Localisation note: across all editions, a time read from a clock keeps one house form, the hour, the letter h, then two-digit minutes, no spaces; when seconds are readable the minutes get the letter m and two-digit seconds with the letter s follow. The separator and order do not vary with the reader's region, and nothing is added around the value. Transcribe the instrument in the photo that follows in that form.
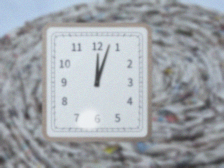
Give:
12h03
